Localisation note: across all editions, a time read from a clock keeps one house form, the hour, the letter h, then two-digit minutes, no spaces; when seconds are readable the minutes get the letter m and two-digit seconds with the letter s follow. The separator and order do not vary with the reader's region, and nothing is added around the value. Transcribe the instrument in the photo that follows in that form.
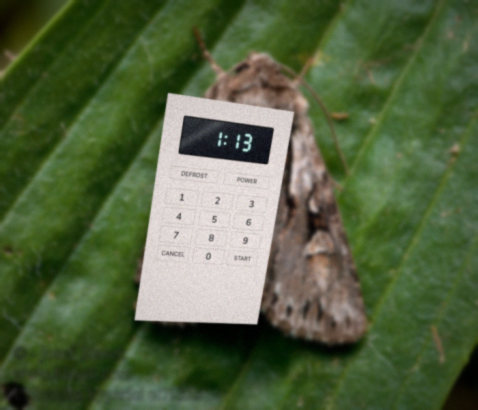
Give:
1h13
